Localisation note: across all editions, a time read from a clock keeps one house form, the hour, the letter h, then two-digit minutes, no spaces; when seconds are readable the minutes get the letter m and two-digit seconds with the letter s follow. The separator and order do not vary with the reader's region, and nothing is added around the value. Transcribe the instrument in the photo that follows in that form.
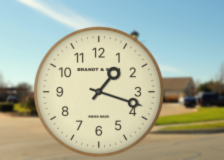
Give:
1h18
